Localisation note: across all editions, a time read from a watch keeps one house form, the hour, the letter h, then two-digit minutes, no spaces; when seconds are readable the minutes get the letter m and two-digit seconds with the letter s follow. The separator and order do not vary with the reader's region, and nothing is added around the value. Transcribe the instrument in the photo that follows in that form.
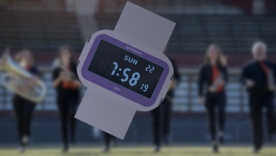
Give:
7h58m19s
